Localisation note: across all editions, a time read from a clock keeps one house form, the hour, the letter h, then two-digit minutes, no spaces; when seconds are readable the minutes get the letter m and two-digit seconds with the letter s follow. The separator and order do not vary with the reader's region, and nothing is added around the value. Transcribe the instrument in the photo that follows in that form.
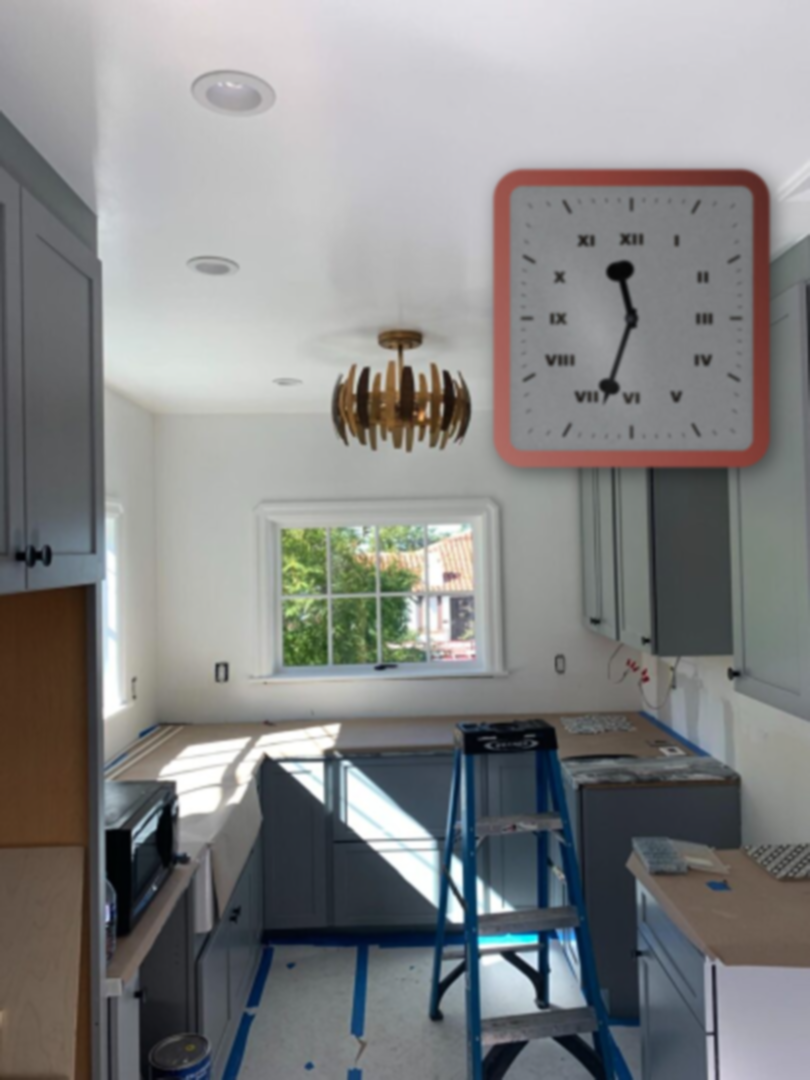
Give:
11h33
